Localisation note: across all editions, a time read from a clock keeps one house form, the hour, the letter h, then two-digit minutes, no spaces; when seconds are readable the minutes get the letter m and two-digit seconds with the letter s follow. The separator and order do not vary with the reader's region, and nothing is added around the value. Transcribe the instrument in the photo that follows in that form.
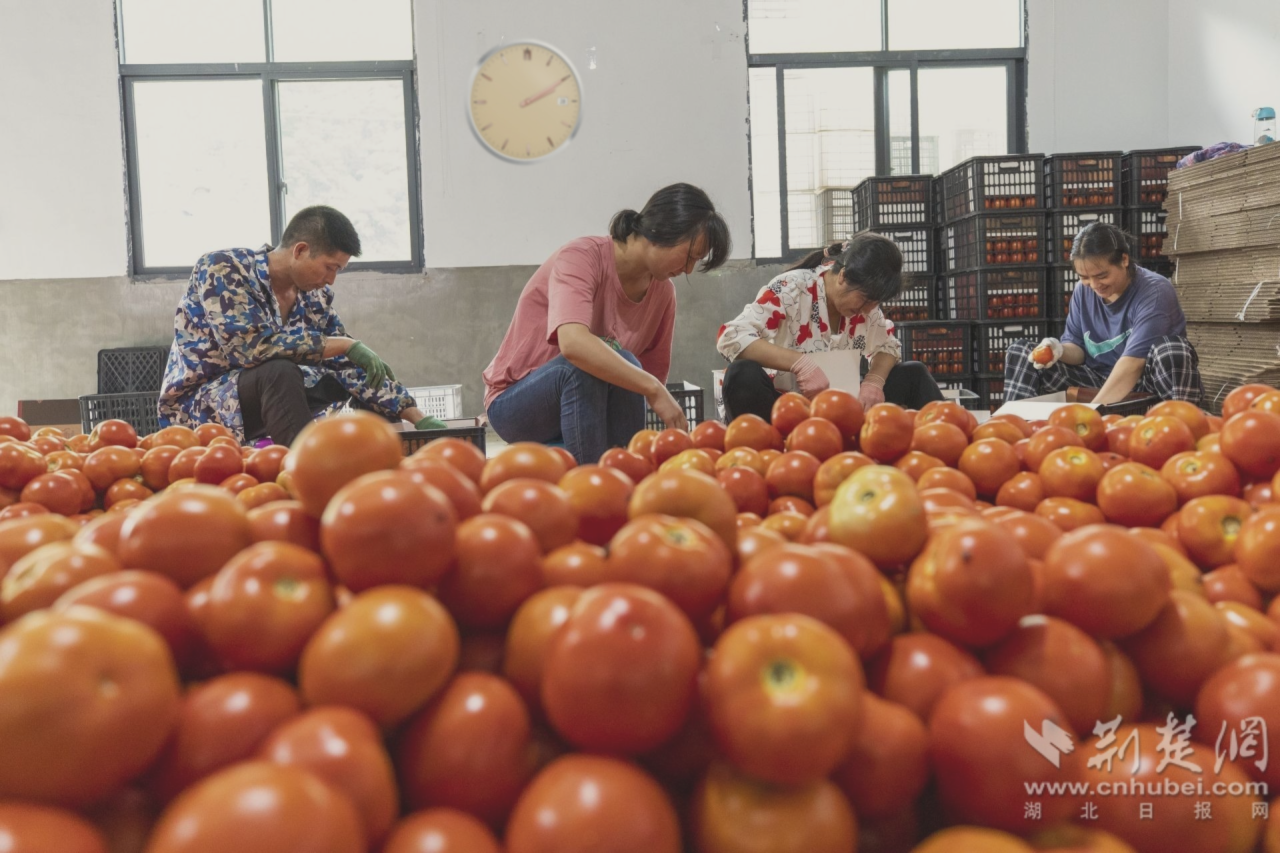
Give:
2h10
